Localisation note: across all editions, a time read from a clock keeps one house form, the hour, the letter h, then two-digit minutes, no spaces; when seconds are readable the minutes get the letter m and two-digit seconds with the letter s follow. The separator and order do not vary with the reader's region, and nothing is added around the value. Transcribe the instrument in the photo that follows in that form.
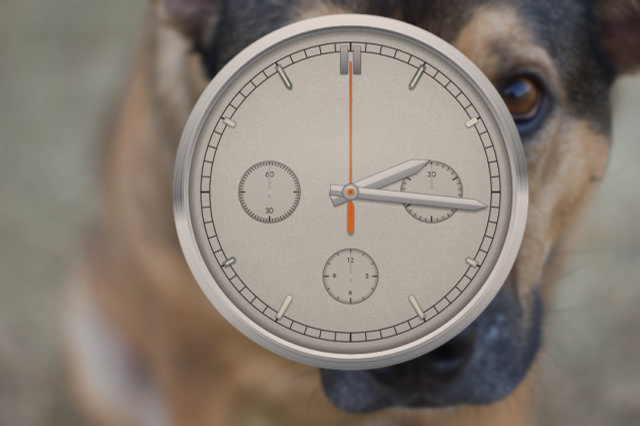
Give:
2h16
